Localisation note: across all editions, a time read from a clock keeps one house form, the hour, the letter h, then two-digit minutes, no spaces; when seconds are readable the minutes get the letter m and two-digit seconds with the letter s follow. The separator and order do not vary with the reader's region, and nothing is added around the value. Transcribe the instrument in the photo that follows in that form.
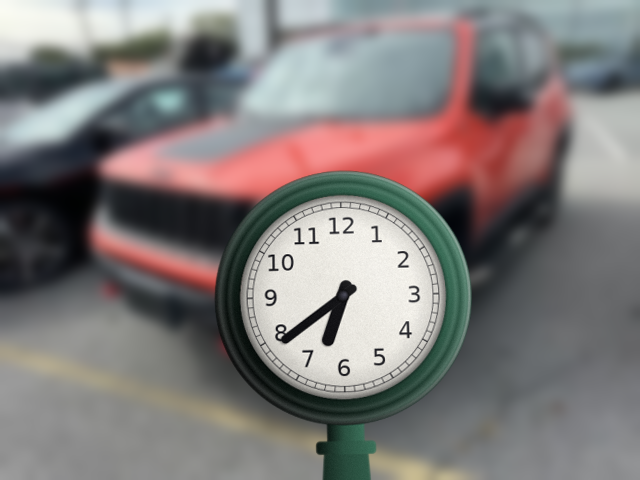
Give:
6h39
